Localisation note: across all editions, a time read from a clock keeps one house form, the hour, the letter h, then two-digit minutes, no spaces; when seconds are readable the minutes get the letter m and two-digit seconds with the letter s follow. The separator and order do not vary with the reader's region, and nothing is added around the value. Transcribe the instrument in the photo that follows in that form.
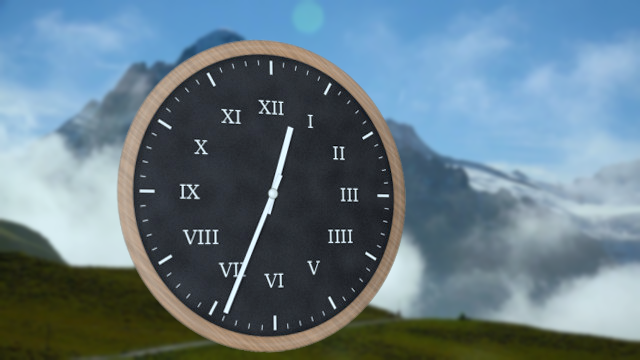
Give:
12h34
